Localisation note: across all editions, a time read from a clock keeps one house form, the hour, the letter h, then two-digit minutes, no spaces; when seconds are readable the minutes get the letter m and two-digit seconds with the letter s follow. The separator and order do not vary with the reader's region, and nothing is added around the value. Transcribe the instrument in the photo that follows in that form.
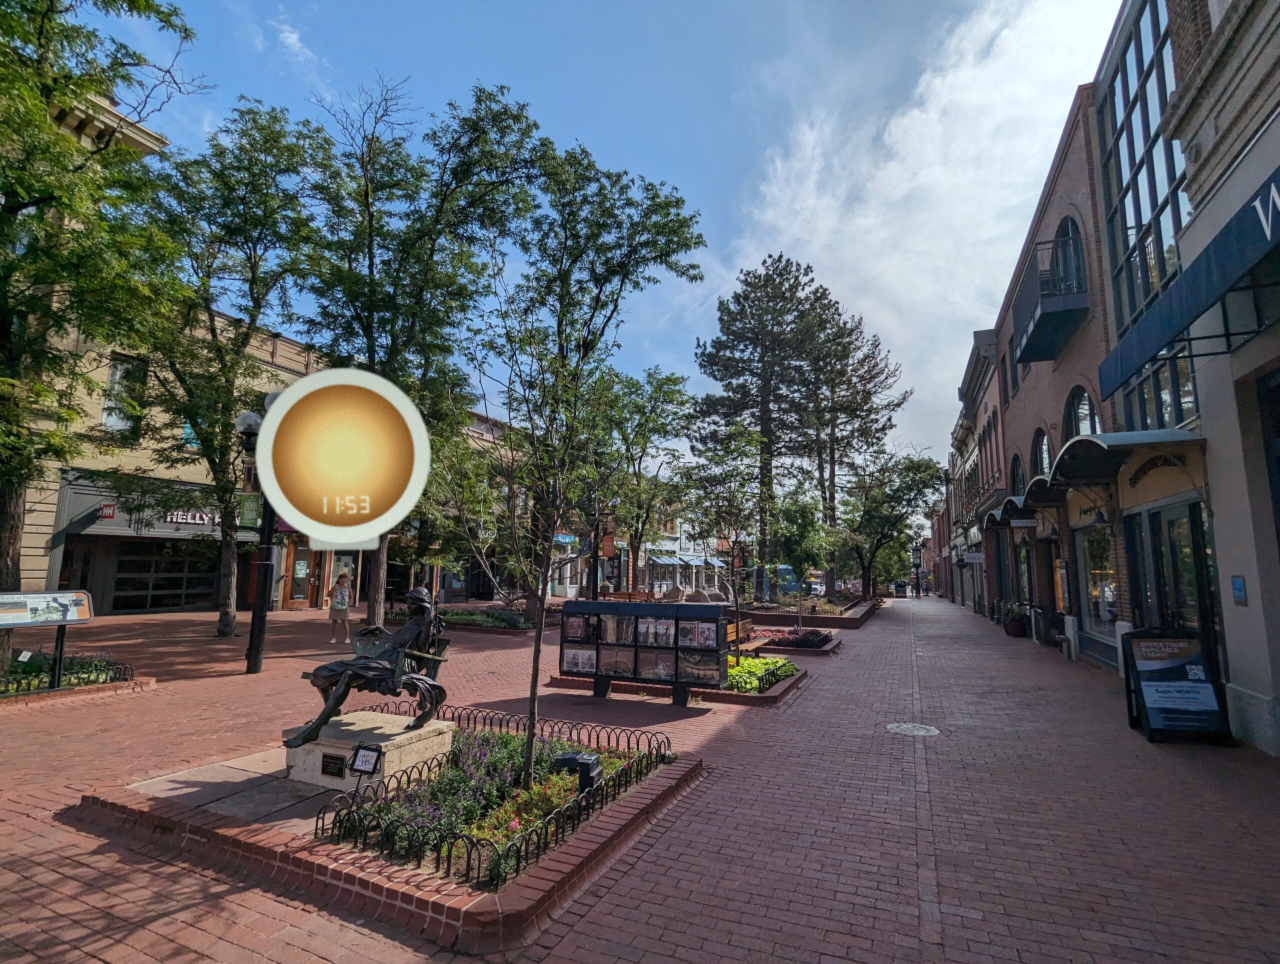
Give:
11h53
